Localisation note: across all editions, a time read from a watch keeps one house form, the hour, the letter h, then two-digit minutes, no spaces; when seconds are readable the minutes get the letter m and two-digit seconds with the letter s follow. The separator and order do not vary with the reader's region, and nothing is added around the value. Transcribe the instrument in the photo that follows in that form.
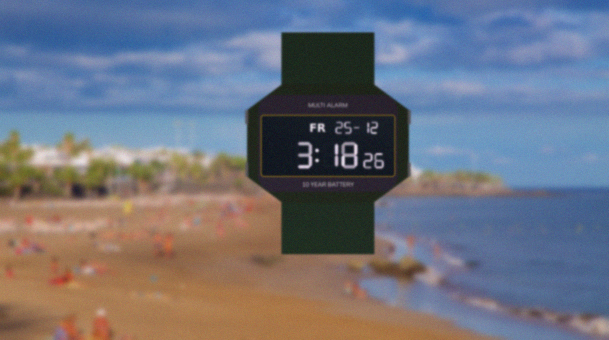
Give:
3h18m26s
